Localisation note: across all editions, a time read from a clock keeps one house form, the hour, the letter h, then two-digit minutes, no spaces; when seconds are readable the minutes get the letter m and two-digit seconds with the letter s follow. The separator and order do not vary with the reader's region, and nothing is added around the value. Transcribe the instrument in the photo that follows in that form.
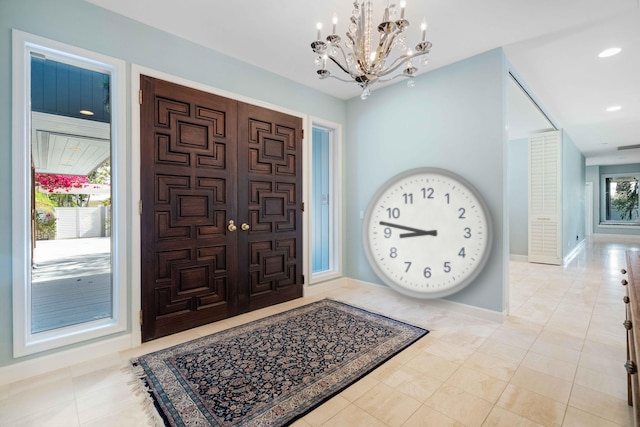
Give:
8h47
